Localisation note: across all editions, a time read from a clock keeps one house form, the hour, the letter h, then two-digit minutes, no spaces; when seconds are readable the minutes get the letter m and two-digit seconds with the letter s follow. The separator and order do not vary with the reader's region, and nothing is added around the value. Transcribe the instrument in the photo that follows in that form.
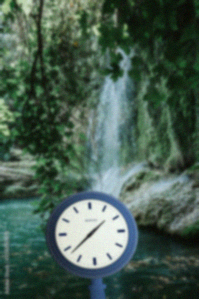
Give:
1h38
